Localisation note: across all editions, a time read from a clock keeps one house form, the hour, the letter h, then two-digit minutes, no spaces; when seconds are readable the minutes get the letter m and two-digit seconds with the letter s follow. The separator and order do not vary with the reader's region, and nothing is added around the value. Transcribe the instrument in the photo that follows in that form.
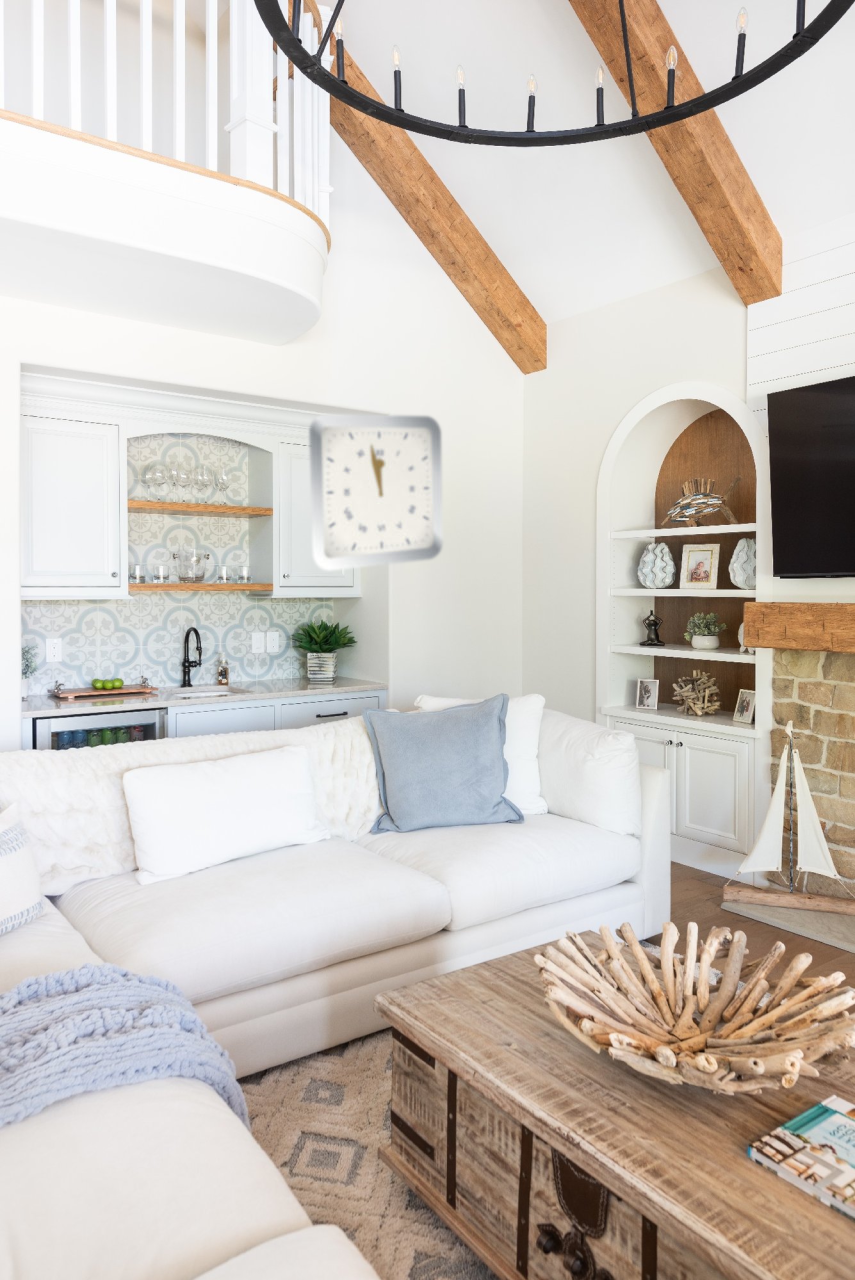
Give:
11h58
